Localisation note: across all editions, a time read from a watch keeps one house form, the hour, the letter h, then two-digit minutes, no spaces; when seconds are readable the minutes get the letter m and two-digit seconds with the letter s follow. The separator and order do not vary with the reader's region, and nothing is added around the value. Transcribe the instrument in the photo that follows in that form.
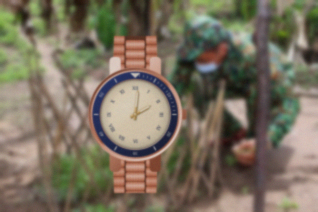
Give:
2h01
